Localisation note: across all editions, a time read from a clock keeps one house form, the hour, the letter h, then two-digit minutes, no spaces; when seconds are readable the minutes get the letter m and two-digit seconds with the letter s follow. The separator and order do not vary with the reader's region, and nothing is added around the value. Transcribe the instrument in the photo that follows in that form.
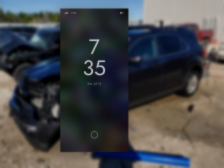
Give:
7h35
